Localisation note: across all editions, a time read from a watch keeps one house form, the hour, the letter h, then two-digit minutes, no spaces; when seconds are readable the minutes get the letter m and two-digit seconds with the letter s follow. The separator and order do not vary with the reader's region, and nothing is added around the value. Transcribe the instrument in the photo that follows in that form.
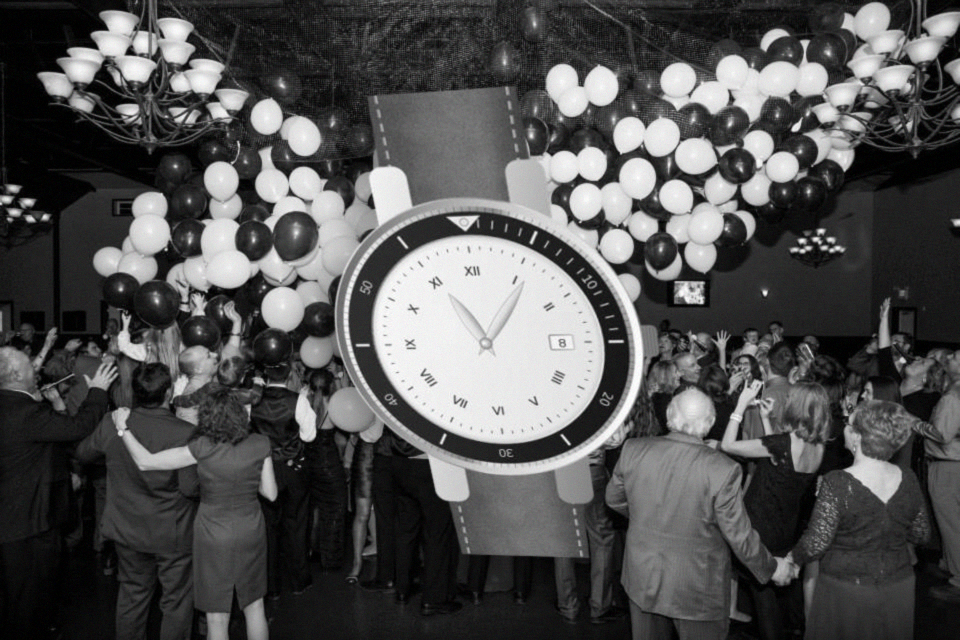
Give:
11h06
